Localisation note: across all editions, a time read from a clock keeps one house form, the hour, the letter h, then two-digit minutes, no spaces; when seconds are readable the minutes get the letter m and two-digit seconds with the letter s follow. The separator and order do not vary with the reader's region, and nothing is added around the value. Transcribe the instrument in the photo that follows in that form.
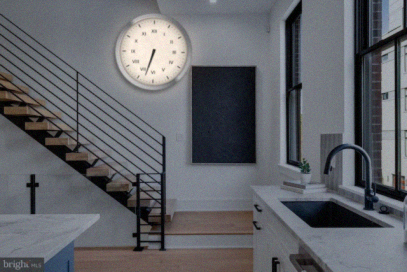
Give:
6h33
